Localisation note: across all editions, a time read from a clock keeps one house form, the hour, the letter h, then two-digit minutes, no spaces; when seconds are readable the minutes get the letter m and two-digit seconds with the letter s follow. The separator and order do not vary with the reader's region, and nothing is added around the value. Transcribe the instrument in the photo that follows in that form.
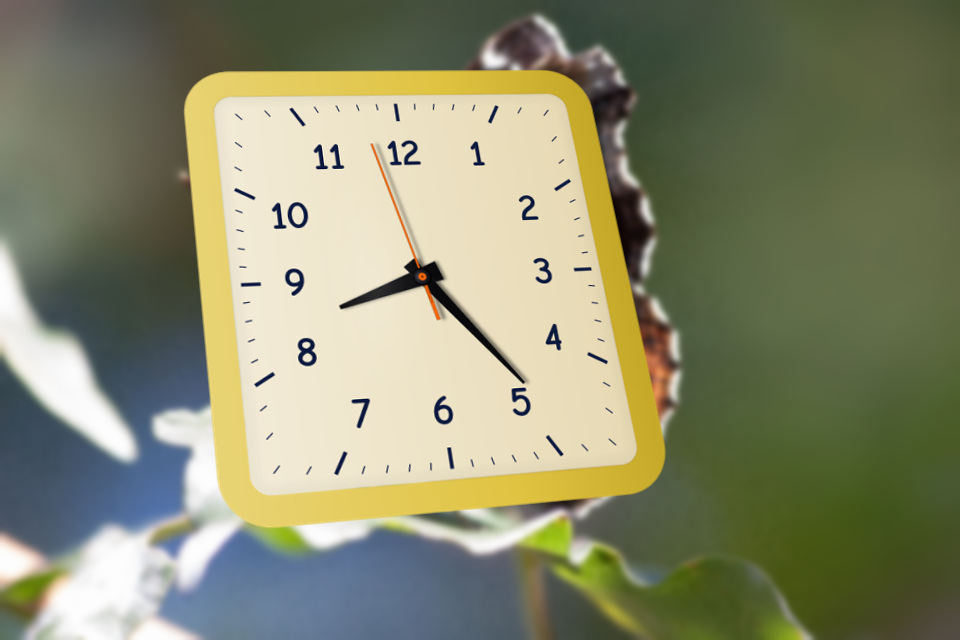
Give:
8h23m58s
